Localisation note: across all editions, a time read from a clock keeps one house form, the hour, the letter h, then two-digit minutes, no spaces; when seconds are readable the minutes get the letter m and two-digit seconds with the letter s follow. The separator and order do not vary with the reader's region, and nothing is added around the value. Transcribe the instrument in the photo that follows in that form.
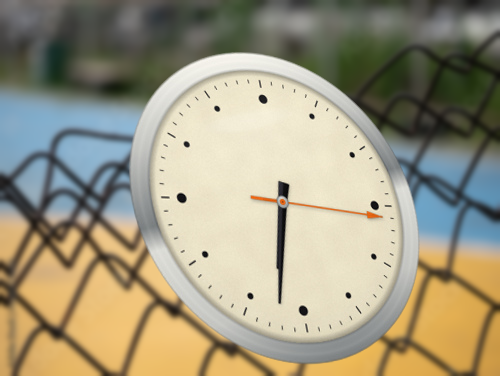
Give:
6h32m16s
